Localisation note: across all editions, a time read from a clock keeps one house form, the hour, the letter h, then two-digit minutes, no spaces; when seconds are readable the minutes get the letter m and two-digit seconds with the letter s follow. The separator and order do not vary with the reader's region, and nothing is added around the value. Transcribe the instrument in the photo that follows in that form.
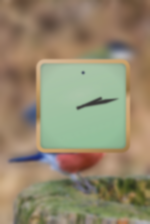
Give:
2h13
